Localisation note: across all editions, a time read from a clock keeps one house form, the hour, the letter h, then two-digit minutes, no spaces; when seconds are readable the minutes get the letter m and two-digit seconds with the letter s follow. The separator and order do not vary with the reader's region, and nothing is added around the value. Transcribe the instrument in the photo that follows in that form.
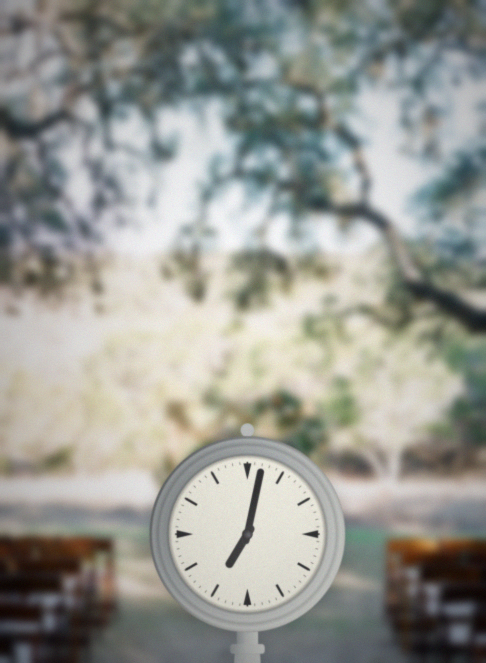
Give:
7h02
